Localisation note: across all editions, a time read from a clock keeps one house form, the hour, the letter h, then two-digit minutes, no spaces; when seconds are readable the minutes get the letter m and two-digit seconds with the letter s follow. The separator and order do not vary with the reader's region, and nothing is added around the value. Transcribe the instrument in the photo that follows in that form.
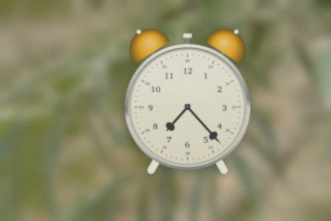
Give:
7h23
